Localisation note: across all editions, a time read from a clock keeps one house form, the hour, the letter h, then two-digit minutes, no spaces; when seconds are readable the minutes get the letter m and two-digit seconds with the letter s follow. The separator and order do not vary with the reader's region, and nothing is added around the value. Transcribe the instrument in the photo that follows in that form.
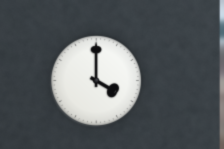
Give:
4h00
